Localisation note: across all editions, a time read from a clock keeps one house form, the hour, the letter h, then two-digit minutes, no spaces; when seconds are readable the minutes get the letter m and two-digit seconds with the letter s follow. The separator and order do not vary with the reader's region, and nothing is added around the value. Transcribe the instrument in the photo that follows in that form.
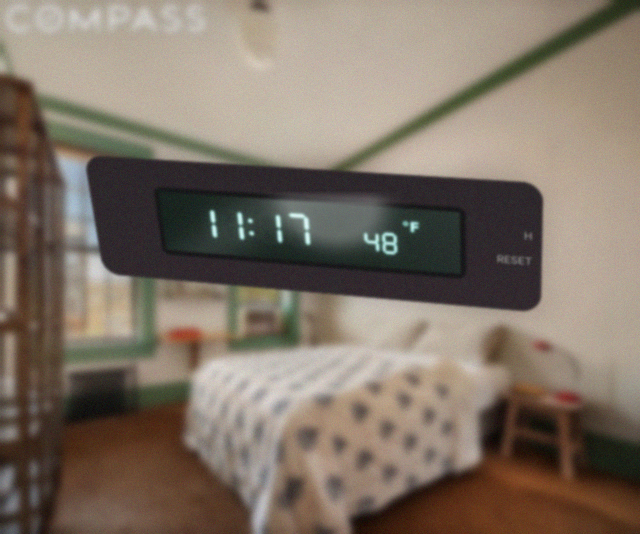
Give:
11h17
